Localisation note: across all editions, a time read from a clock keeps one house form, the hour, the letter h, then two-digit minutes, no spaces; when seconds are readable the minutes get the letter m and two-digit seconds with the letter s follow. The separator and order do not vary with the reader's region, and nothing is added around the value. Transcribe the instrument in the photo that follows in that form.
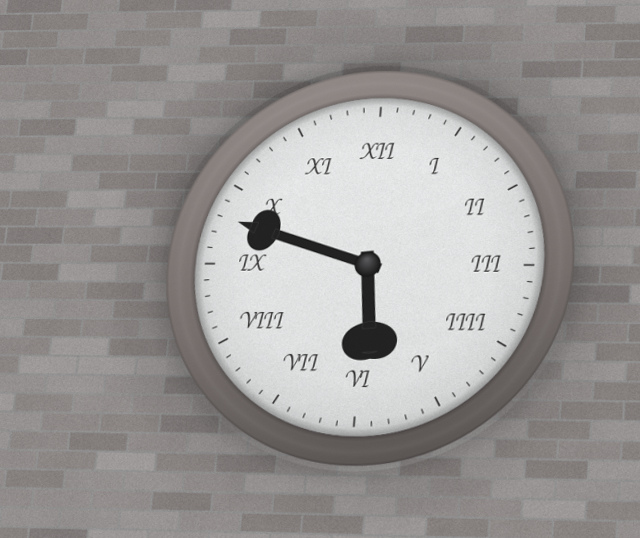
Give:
5h48
